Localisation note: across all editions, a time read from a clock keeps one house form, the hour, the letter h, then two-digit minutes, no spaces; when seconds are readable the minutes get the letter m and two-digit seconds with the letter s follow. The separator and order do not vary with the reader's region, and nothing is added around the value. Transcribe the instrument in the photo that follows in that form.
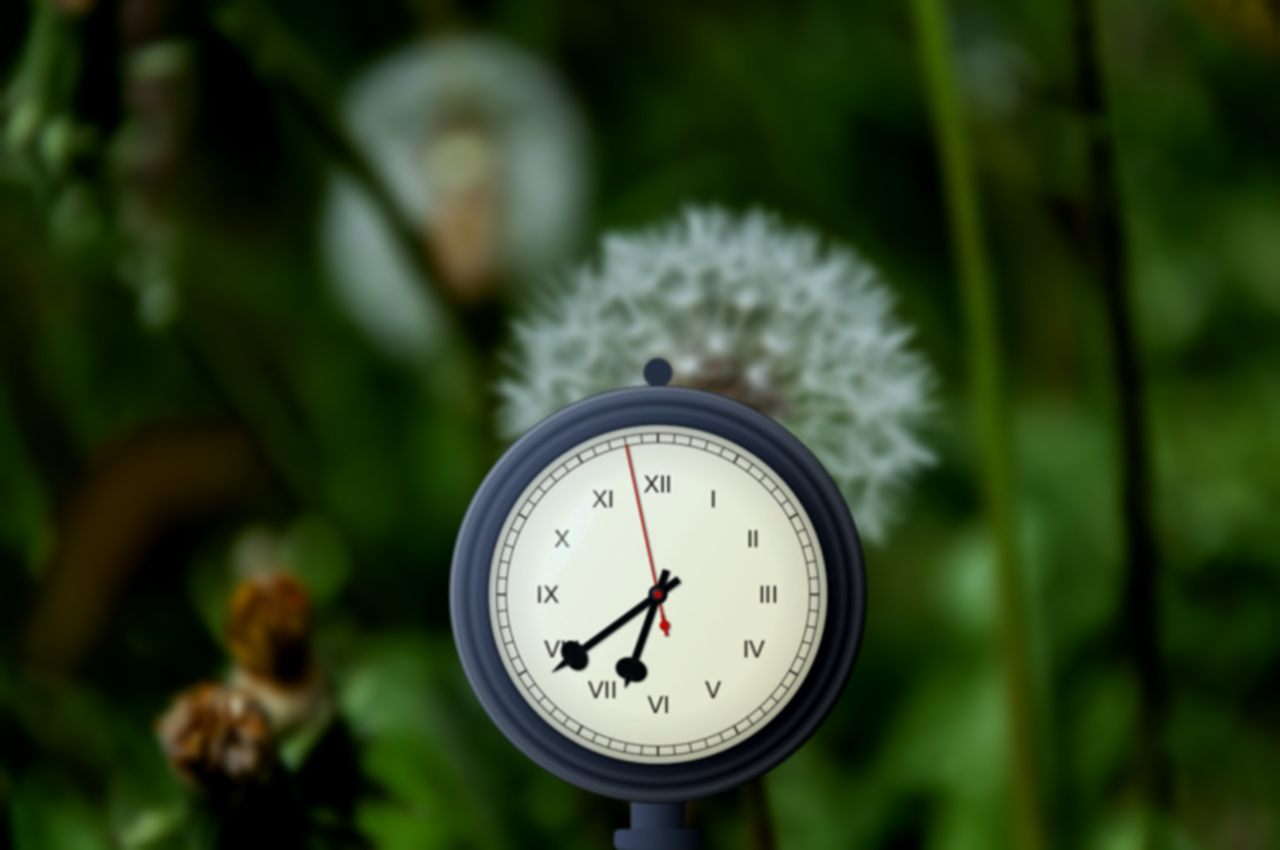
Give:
6h38m58s
